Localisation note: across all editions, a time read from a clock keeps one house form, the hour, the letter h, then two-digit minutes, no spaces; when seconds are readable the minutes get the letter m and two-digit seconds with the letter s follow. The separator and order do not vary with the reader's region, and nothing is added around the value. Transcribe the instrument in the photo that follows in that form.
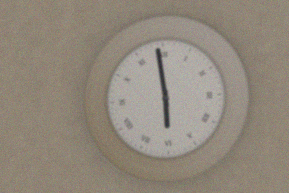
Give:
5h59
